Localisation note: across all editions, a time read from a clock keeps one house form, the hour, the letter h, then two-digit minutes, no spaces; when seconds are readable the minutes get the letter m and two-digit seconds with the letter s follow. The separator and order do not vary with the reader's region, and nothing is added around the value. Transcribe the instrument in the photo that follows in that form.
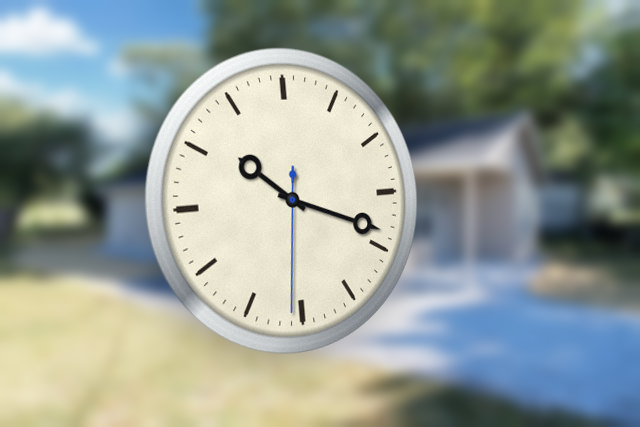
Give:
10h18m31s
